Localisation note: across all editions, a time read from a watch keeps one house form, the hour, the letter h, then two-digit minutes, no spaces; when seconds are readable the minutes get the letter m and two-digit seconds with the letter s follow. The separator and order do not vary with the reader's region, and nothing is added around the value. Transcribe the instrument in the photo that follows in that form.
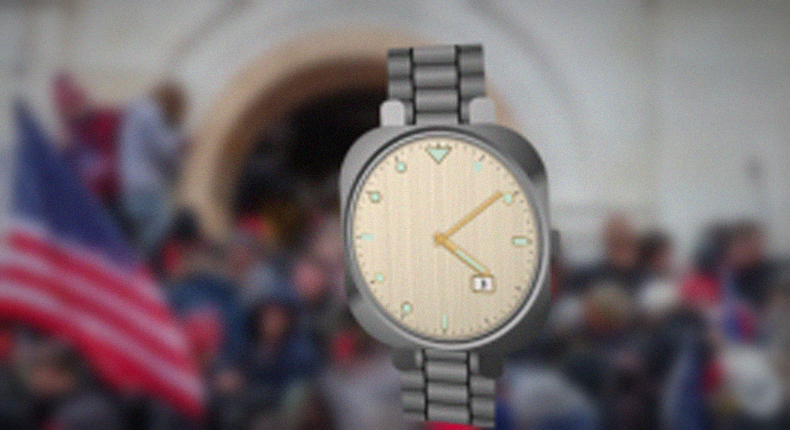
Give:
4h09
